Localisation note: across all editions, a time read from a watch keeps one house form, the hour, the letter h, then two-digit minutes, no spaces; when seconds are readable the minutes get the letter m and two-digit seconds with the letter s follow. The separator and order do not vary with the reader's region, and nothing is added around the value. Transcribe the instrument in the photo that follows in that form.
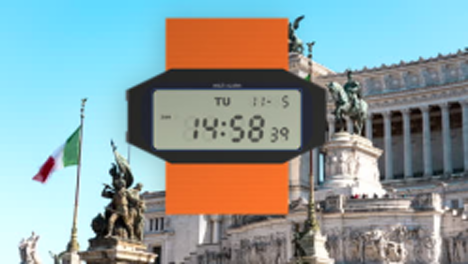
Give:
14h58m39s
